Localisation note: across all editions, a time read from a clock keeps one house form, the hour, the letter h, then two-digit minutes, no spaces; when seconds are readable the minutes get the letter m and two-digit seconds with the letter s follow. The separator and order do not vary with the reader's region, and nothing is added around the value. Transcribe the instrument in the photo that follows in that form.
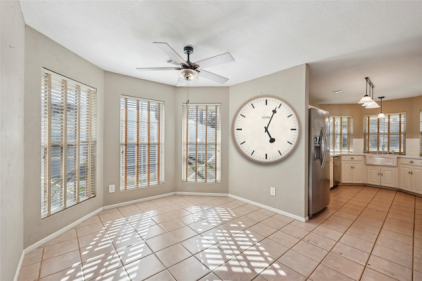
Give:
5h04
